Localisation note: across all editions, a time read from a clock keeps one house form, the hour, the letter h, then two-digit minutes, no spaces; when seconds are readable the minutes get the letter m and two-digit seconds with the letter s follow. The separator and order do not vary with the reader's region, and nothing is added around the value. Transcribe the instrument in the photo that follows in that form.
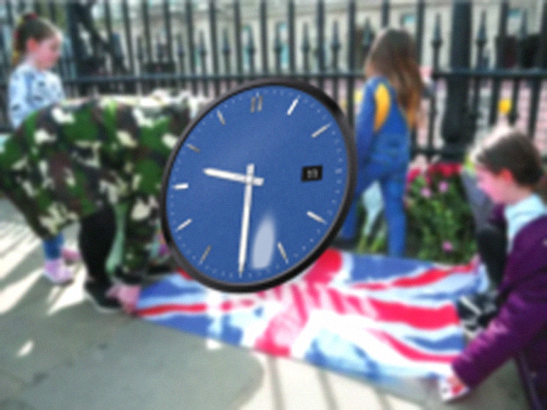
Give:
9h30
